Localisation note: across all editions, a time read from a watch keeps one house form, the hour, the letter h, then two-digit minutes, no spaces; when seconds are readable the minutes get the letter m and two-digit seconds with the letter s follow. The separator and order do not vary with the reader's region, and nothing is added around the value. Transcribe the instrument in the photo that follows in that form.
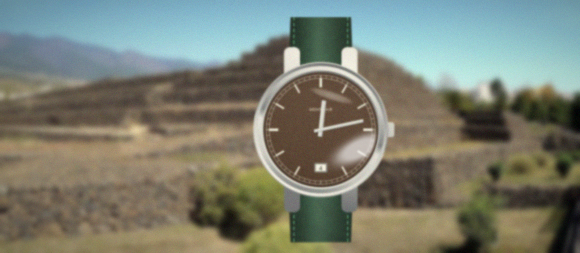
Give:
12h13
